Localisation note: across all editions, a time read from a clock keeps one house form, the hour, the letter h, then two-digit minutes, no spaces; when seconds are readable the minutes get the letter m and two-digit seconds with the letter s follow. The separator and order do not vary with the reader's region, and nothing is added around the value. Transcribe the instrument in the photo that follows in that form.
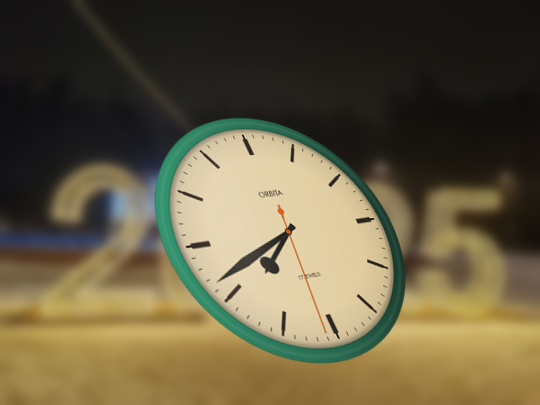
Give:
7h41m31s
